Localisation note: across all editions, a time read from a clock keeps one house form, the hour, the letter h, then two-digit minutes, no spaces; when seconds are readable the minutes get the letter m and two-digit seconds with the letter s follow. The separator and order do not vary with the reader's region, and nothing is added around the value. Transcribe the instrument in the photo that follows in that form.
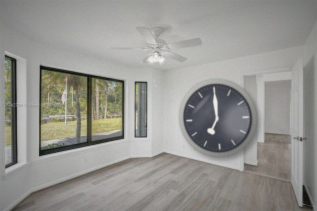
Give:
7h00
